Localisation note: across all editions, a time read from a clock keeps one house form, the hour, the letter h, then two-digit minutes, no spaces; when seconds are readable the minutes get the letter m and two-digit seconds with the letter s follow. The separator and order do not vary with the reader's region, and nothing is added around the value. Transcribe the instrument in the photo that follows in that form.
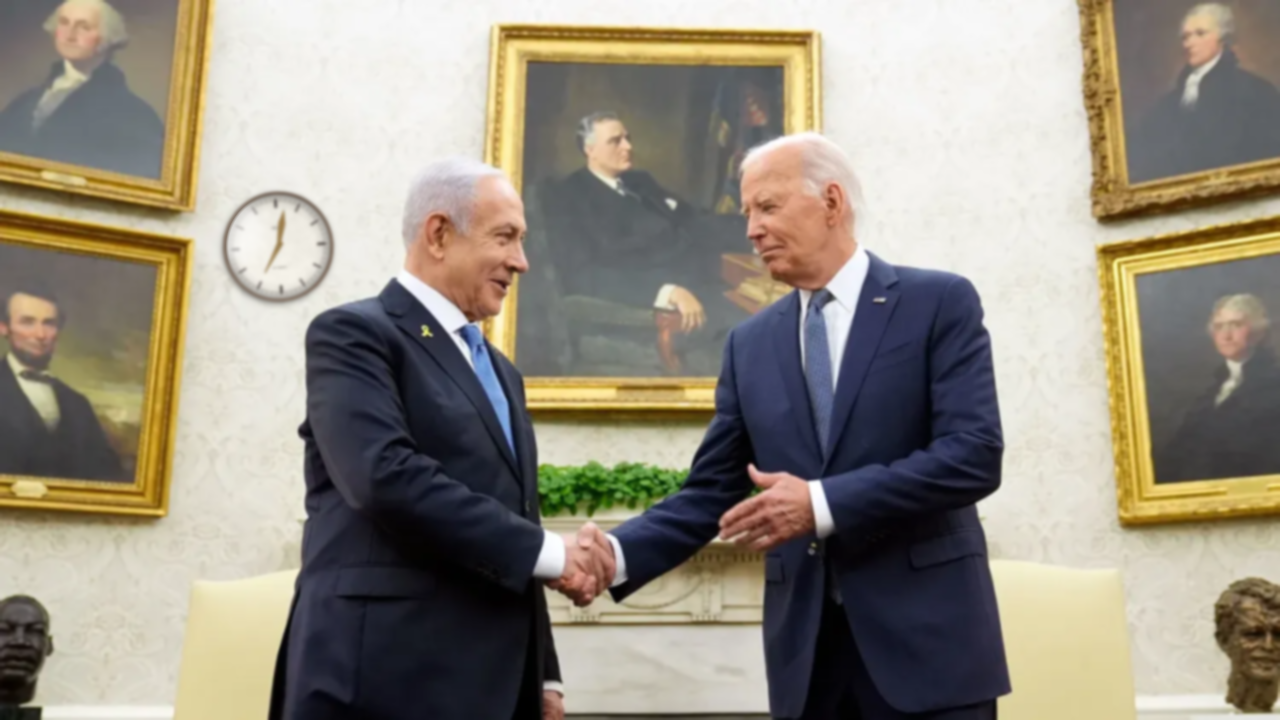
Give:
7h02
